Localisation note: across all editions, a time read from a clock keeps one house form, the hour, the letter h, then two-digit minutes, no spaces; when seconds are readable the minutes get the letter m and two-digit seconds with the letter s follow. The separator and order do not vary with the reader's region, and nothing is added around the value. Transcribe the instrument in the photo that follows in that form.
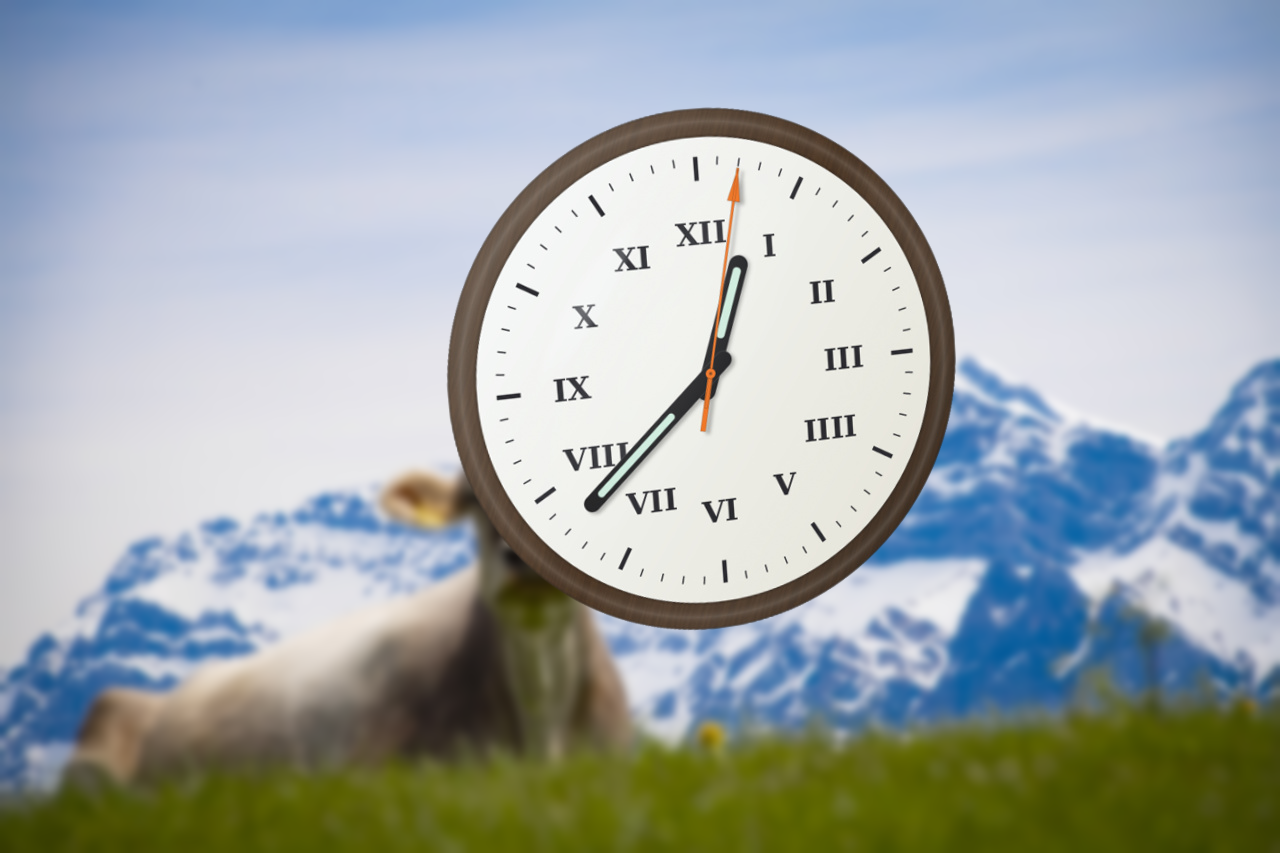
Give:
12h38m02s
